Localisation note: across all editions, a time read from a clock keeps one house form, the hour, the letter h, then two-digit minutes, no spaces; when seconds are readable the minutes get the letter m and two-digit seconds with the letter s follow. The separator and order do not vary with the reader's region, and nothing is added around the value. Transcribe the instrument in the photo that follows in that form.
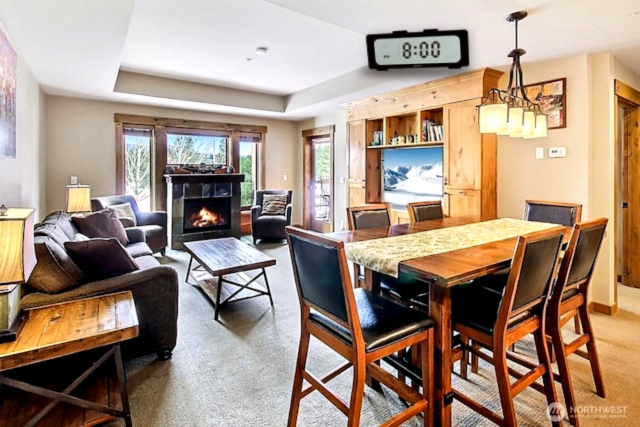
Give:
8h00
